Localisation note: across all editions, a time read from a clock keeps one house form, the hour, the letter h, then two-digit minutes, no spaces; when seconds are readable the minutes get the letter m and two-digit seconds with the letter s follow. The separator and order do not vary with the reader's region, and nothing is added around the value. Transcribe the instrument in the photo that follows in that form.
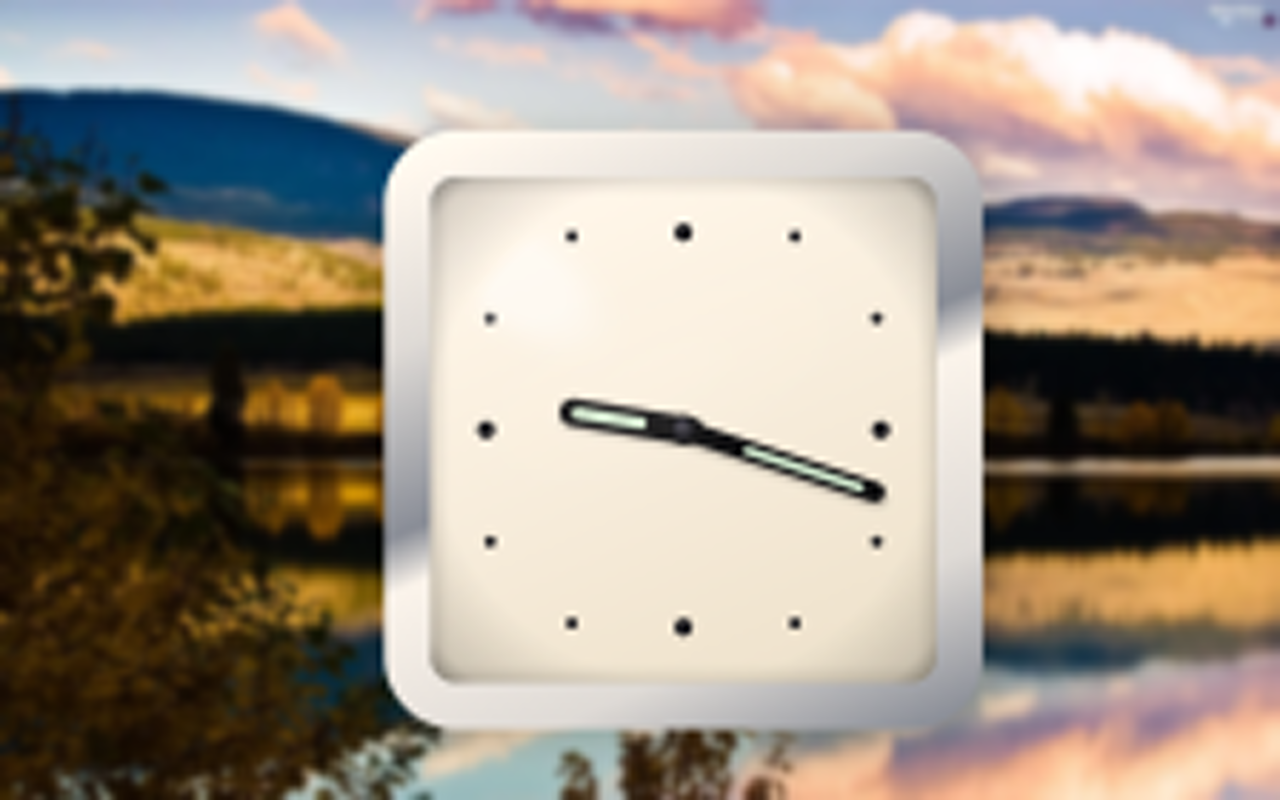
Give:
9h18
